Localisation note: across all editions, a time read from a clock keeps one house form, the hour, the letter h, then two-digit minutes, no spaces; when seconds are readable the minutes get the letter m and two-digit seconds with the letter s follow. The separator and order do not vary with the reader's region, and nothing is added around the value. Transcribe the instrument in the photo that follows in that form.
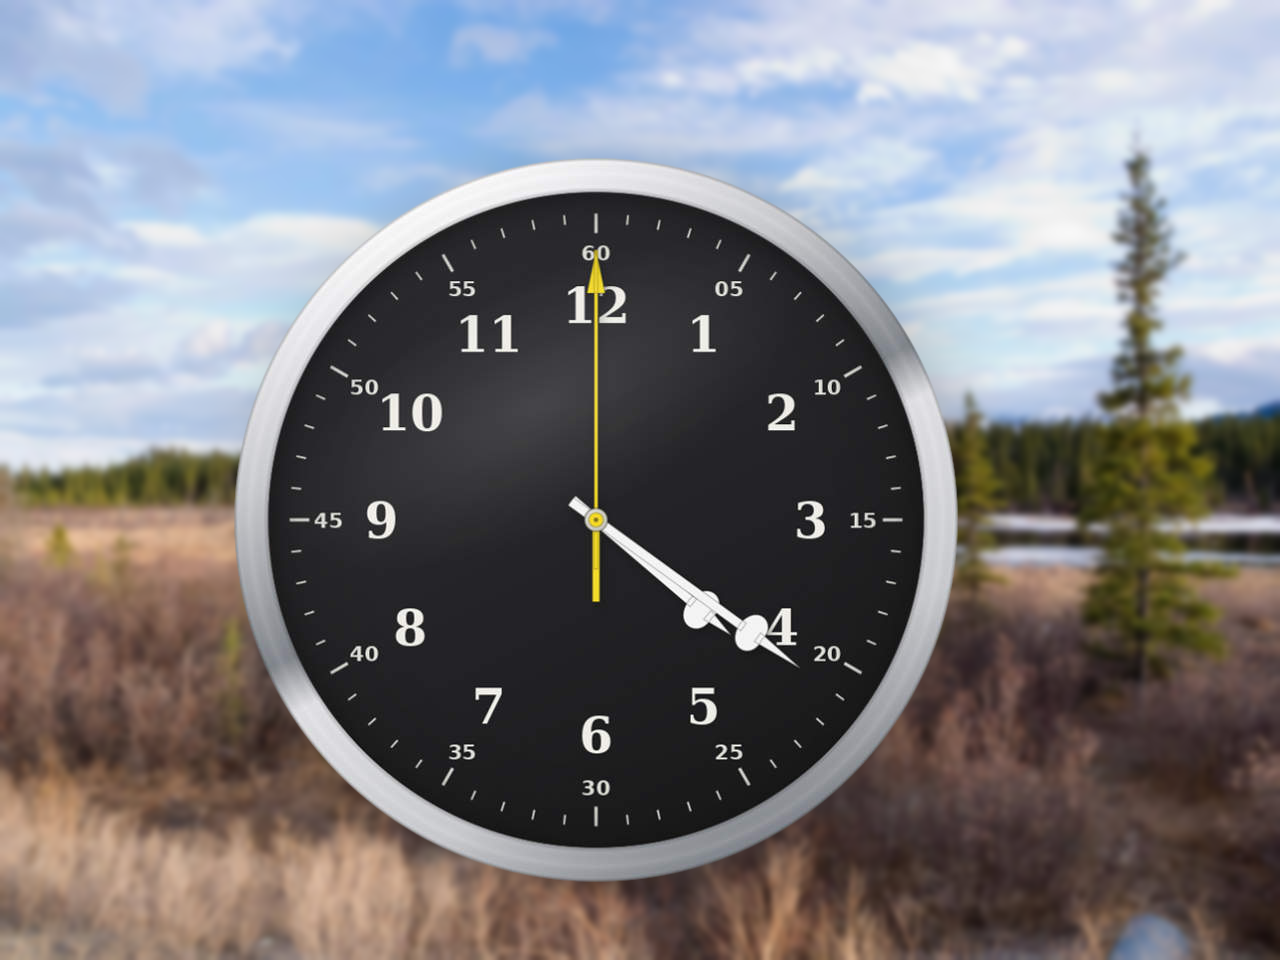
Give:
4h21m00s
